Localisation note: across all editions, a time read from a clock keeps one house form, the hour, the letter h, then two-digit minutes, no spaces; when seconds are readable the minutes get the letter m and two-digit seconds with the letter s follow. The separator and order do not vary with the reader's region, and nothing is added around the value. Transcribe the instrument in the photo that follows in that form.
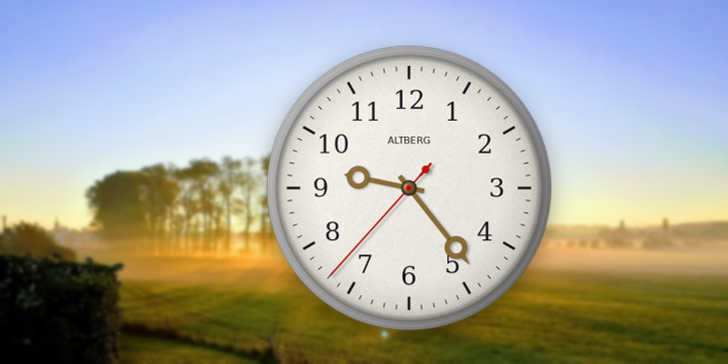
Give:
9h23m37s
